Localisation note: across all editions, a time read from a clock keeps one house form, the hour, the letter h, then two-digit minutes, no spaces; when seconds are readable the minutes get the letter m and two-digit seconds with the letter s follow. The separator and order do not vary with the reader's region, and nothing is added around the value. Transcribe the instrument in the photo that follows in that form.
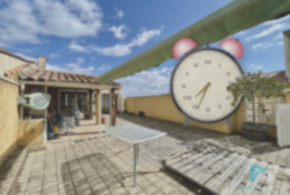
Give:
7h34
